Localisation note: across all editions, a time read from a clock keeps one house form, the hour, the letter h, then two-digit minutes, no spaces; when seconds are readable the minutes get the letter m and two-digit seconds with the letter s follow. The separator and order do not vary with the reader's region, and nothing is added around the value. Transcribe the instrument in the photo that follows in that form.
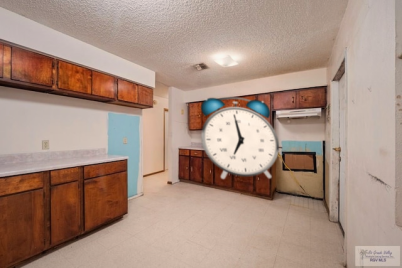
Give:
6h59
